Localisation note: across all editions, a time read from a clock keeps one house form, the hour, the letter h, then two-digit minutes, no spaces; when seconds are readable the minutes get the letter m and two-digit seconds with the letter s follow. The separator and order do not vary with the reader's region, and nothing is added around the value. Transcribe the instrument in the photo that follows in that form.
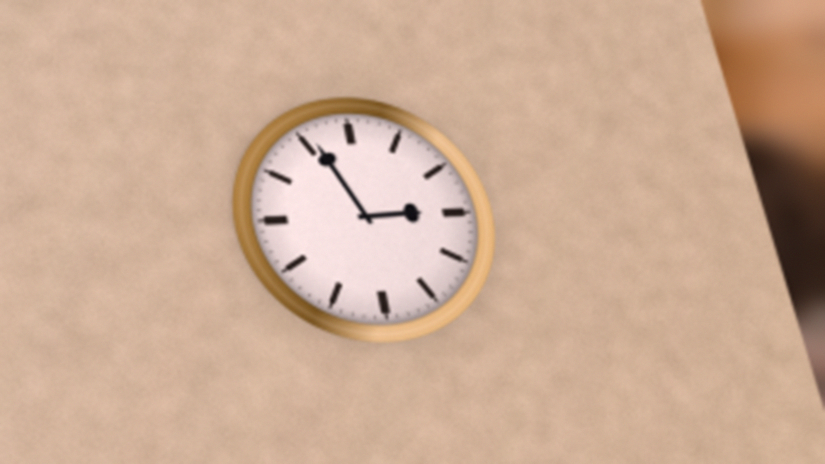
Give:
2h56
